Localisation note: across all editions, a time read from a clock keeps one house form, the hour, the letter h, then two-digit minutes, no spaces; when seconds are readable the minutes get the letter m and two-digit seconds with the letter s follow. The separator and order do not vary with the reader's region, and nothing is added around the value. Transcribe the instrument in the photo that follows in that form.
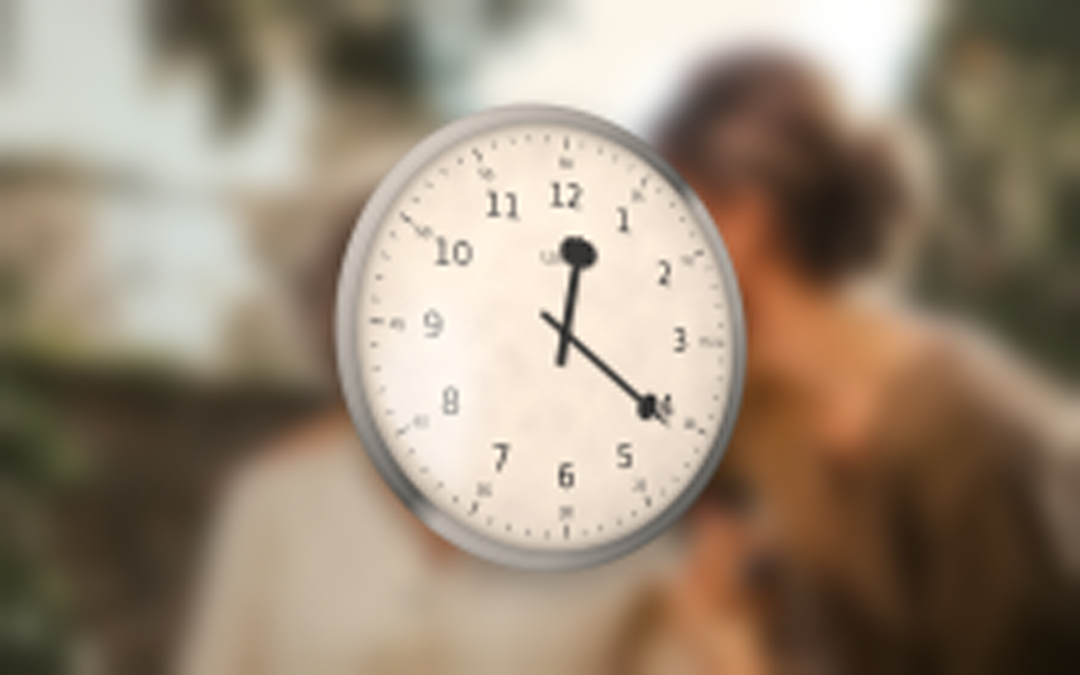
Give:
12h21
